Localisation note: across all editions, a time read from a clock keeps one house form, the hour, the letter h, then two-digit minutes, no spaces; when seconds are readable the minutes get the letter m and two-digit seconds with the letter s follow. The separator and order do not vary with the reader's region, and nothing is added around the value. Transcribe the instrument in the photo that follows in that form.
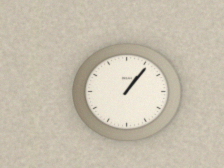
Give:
1h06
